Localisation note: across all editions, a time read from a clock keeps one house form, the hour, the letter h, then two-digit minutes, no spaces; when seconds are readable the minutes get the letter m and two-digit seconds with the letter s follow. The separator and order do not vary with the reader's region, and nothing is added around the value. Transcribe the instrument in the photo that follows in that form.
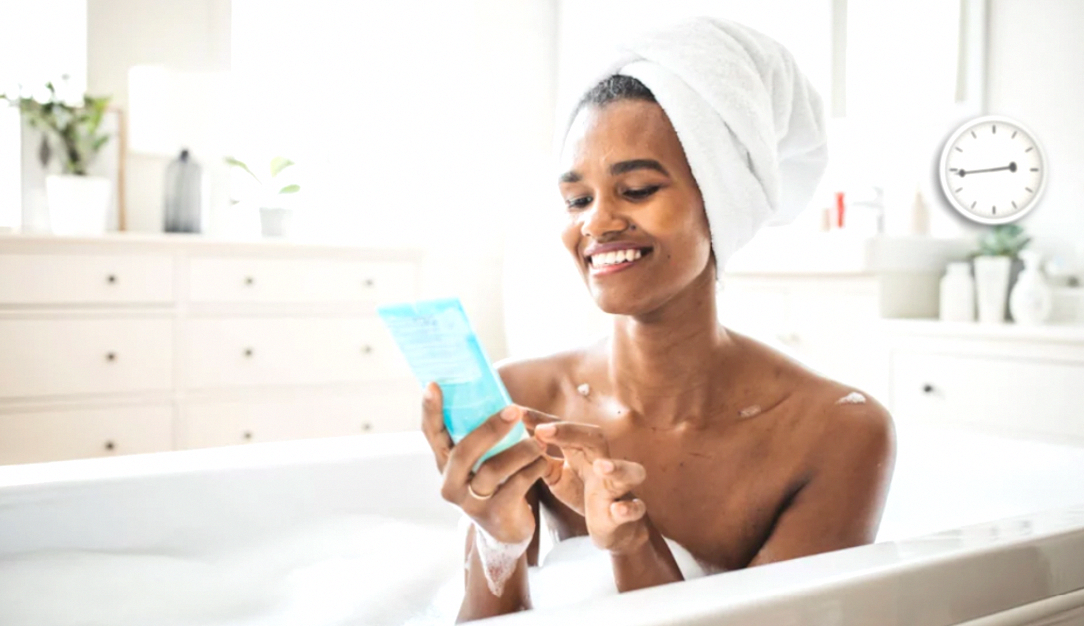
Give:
2h44
